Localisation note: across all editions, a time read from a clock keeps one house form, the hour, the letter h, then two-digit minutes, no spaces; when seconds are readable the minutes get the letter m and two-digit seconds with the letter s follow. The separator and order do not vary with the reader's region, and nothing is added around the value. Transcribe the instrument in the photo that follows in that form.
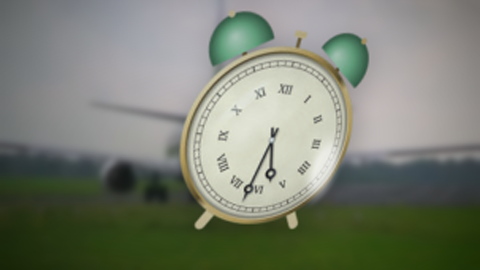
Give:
5h32
